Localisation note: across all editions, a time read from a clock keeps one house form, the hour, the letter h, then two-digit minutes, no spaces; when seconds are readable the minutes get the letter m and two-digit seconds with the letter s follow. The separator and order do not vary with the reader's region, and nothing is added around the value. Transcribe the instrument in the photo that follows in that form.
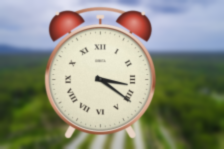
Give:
3h21
